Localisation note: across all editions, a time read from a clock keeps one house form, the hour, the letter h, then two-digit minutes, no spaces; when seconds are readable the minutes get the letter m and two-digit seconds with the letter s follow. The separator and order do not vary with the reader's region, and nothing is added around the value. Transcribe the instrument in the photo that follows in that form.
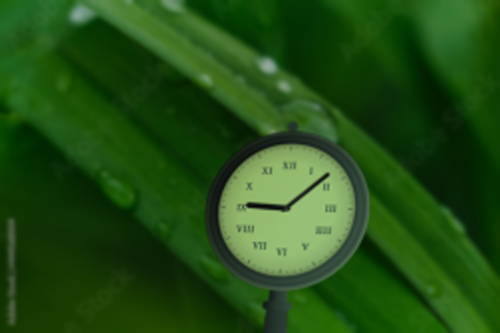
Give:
9h08
